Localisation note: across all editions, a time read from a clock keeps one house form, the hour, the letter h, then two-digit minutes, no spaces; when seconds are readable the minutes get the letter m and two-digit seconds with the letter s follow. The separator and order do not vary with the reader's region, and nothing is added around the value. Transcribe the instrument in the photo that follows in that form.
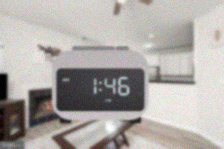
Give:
1h46
